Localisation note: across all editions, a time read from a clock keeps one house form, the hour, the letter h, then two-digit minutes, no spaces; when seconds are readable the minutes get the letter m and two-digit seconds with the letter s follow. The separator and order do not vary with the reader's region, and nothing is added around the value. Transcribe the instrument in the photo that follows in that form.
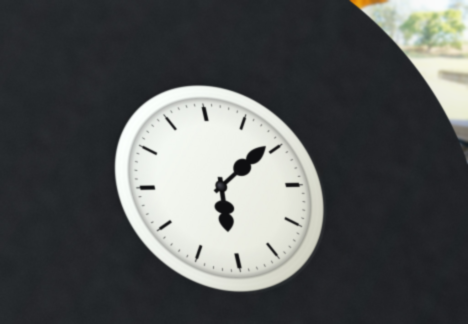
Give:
6h09
